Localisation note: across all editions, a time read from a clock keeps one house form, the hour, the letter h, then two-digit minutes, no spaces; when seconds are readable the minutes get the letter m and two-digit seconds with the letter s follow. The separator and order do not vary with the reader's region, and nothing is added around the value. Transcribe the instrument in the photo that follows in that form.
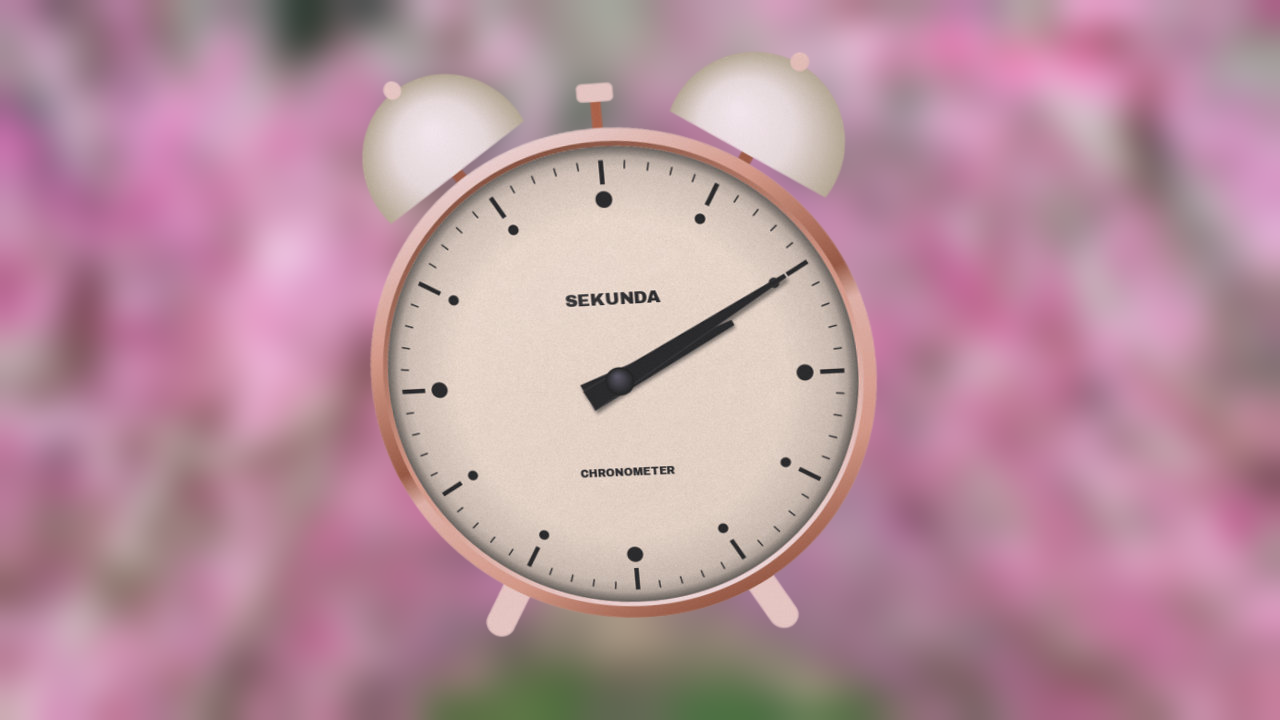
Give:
2h10
